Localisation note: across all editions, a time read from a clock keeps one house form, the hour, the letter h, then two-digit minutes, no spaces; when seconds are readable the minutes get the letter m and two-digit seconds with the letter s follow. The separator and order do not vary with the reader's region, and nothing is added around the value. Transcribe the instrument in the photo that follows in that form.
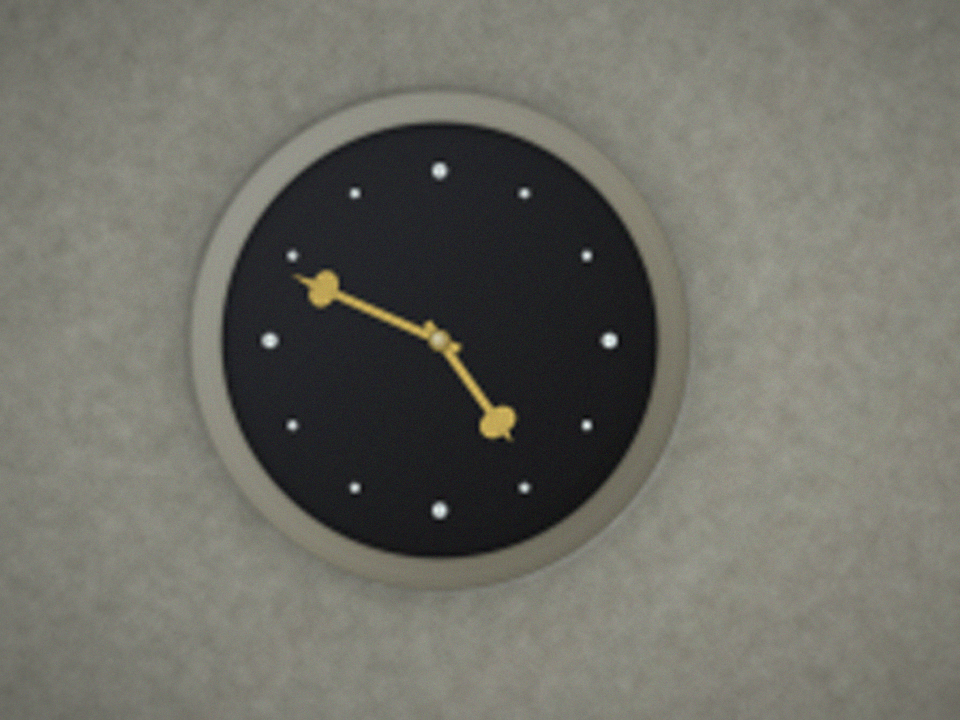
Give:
4h49
